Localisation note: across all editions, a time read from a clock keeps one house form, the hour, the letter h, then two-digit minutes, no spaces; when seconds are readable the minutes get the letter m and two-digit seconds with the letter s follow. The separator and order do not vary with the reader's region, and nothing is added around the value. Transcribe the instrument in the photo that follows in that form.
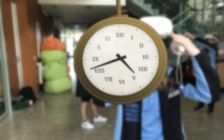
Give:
4h42
